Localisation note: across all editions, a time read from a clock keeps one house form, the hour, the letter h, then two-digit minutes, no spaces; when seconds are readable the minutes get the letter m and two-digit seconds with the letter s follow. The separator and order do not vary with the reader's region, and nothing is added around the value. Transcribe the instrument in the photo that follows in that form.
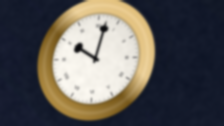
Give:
10h02
